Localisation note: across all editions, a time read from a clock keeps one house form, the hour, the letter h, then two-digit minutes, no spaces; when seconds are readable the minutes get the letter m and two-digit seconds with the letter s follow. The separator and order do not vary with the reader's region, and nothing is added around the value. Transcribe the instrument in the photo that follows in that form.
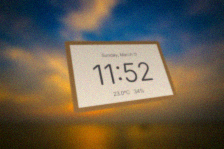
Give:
11h52
